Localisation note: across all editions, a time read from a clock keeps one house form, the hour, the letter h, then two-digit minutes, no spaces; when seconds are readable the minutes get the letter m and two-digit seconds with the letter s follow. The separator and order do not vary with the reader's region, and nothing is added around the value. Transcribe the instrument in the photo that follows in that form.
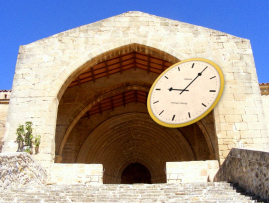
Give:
9h05
